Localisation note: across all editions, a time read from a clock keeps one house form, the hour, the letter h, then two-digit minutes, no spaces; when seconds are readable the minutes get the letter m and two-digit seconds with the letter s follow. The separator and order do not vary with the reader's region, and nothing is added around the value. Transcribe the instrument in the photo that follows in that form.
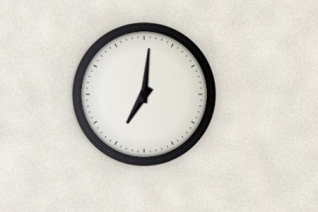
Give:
7h01
